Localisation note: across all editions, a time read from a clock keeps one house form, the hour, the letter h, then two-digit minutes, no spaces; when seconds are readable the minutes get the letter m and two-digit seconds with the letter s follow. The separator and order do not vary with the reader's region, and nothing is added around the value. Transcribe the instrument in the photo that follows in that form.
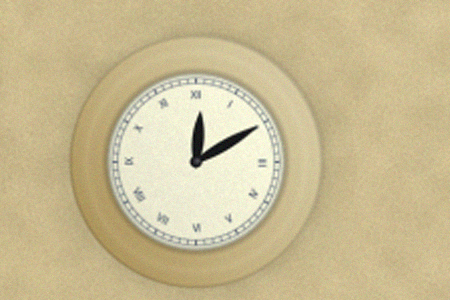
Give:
12h10
